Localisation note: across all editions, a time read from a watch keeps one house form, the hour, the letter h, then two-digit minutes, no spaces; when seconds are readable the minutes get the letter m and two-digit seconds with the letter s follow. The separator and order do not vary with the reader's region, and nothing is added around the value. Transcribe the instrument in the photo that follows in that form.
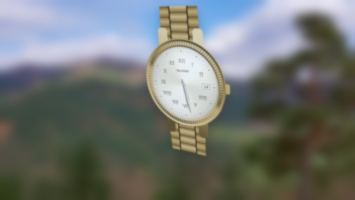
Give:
5h28
